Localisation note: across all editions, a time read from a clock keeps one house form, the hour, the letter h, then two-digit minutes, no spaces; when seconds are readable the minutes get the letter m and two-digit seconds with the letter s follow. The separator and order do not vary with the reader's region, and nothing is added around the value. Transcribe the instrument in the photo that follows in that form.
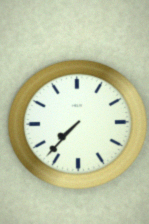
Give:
7h37
